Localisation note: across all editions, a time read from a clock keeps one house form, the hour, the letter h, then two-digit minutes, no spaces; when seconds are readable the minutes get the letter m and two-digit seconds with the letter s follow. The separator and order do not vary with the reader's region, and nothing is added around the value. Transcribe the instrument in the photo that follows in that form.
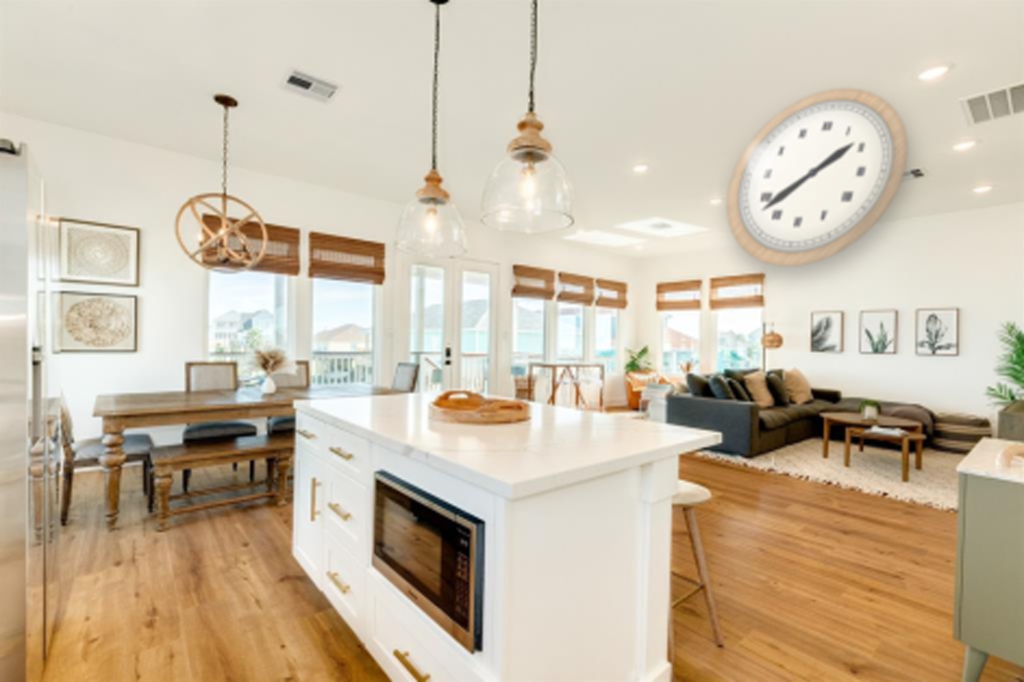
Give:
1h38
